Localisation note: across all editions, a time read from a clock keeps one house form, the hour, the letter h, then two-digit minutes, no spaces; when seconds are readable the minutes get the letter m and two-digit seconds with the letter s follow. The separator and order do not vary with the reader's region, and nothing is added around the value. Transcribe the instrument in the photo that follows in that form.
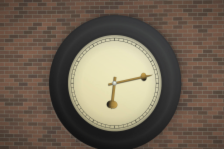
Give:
6h13
